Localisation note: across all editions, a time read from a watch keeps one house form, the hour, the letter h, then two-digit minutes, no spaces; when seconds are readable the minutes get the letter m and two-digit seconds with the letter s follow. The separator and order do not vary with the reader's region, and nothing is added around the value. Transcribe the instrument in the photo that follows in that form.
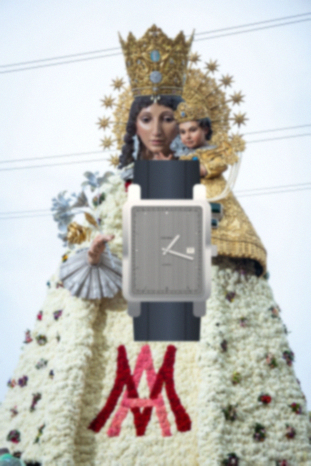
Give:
1h18
